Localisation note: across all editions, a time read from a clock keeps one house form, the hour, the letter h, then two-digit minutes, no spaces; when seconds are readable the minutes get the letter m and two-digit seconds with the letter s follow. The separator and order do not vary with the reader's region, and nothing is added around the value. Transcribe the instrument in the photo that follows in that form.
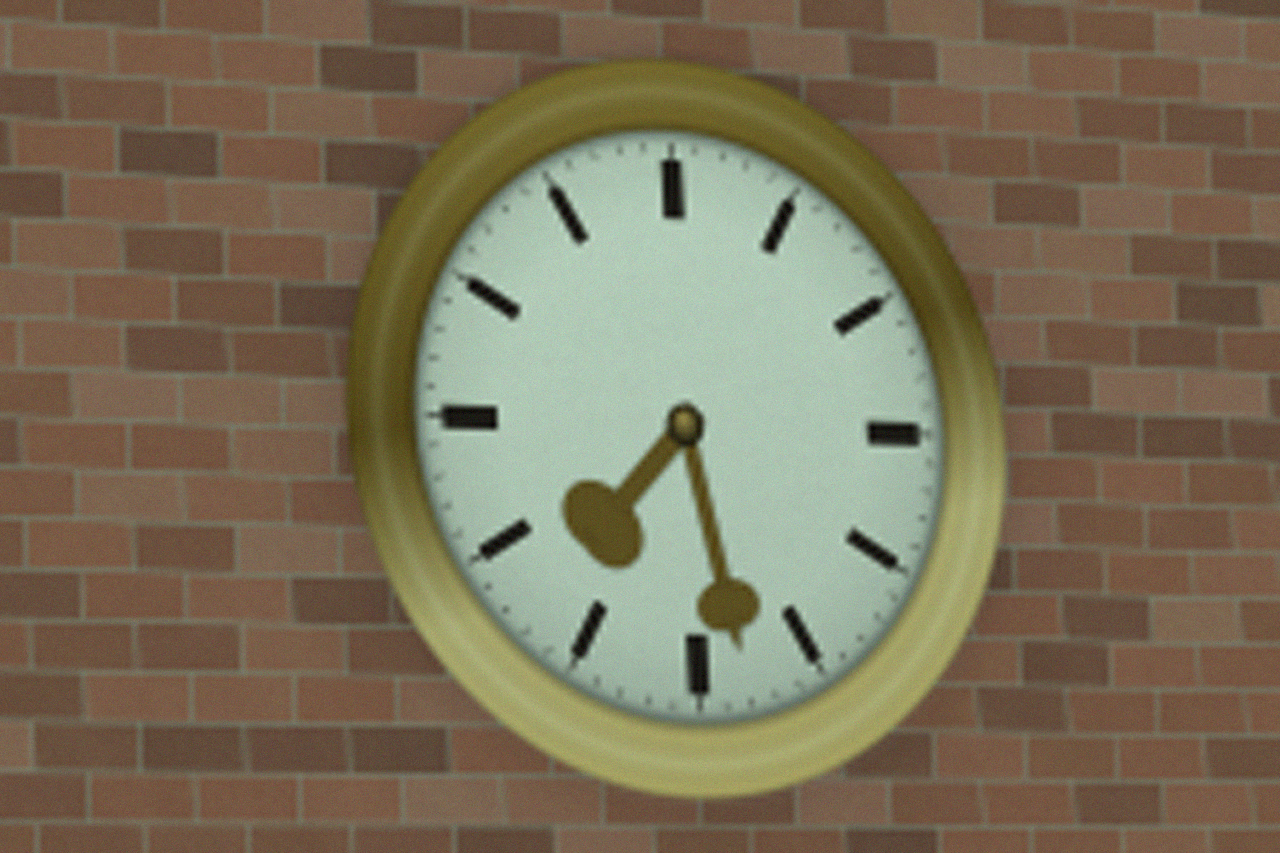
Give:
7h28
